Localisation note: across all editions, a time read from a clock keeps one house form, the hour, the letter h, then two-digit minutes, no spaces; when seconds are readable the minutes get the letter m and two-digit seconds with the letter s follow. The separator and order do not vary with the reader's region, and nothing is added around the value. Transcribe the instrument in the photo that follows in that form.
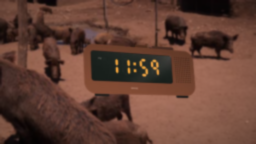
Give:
11h59
